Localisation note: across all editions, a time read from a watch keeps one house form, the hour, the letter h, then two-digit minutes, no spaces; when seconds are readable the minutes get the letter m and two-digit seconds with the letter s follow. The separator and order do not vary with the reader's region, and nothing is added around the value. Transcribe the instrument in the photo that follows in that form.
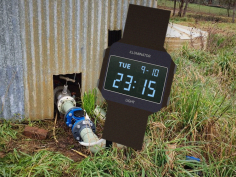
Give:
23h15
